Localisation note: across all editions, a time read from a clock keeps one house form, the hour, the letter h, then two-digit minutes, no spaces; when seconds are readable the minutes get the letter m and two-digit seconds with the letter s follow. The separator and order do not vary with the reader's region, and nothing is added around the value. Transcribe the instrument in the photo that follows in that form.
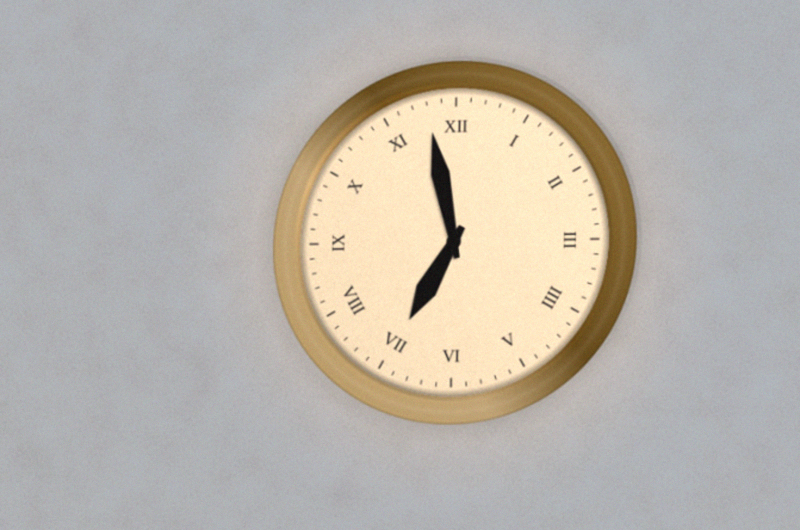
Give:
6h58
